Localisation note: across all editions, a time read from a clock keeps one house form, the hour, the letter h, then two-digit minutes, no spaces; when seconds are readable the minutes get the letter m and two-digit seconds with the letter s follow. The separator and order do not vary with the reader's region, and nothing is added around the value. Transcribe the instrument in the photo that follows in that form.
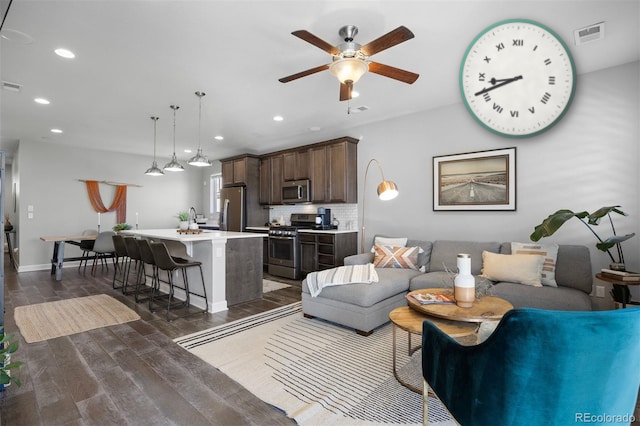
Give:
8h41
